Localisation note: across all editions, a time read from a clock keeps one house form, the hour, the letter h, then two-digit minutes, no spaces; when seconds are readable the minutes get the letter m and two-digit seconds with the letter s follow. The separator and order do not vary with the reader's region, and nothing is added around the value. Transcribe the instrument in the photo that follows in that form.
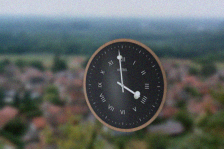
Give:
3h59
